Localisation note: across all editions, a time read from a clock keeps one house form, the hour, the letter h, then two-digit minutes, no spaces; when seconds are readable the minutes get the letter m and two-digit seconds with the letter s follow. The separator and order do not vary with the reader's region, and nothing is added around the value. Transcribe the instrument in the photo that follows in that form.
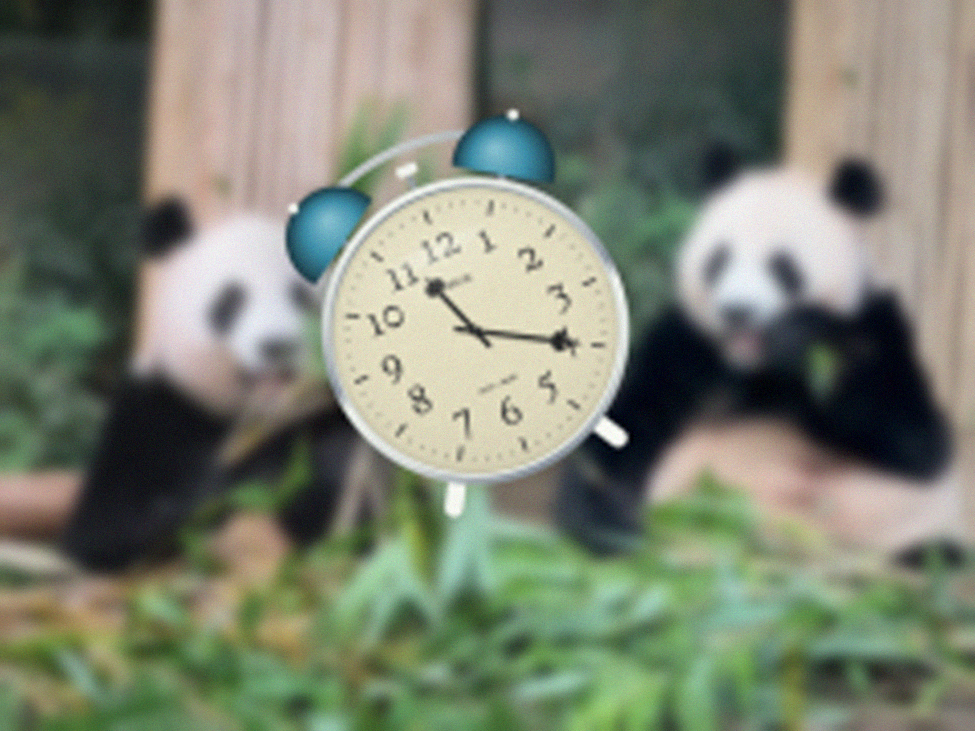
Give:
11h20
